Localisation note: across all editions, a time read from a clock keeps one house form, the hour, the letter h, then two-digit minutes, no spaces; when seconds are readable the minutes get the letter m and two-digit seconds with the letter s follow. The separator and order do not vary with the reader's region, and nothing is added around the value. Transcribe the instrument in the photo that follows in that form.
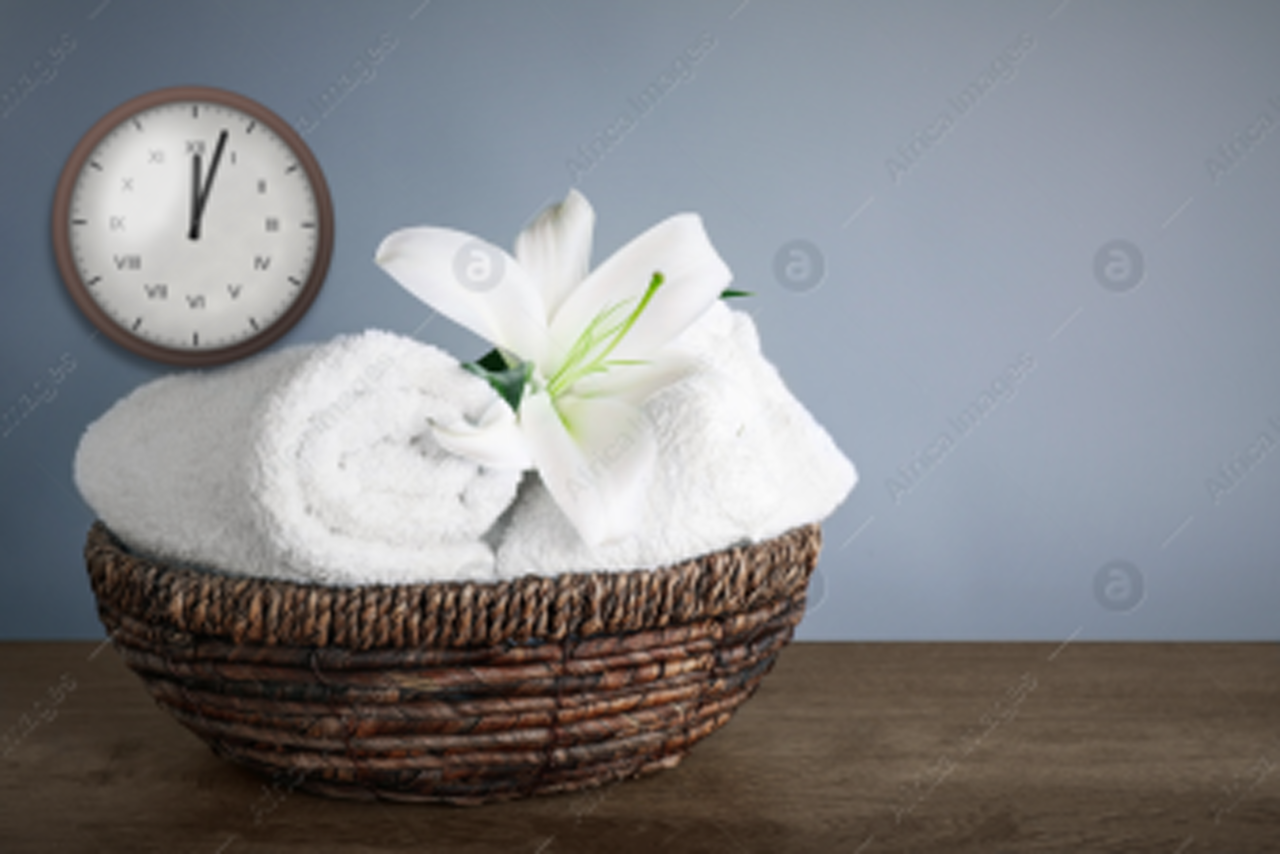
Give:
12h03
